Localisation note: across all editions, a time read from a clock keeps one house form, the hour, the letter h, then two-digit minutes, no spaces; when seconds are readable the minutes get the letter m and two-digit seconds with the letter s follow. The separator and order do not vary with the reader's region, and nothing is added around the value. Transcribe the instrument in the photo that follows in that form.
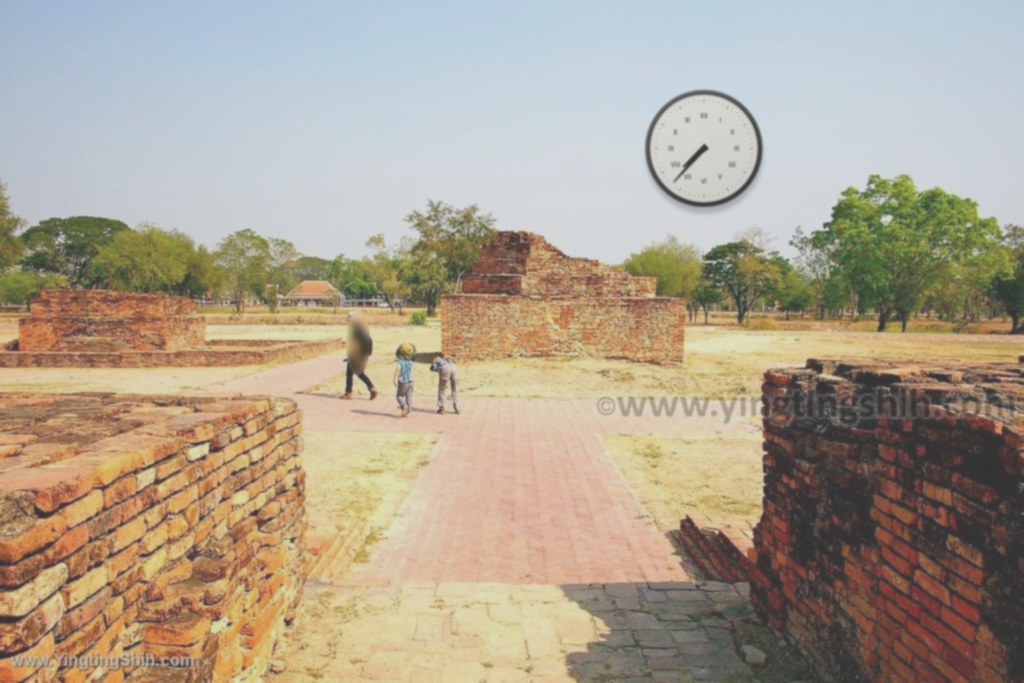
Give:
7h37
